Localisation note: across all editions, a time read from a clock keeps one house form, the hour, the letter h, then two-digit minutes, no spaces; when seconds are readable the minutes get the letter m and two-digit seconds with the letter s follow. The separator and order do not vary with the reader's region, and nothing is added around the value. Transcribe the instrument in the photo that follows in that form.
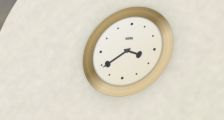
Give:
3h39
